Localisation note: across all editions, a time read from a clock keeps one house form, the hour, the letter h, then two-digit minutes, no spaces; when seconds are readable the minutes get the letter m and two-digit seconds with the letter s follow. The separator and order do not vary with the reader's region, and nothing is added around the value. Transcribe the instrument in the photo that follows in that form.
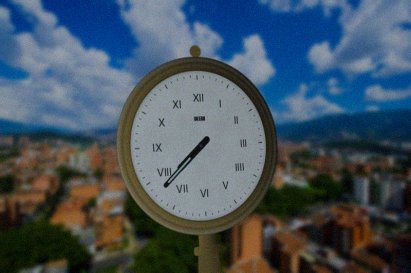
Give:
7h38
